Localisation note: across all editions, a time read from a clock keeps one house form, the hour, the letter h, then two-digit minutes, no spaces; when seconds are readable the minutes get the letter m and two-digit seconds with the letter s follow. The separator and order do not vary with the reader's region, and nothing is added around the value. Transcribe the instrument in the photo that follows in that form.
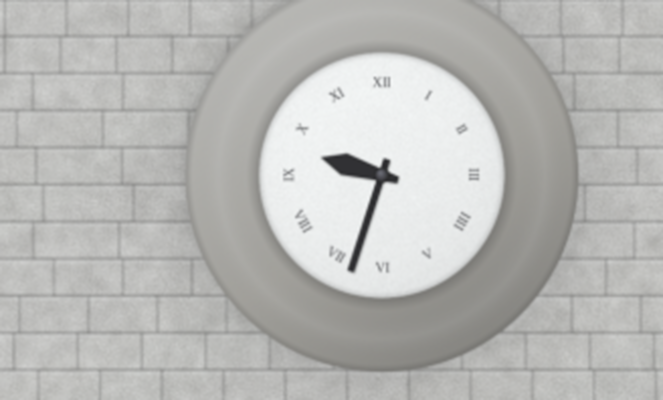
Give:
9h33
